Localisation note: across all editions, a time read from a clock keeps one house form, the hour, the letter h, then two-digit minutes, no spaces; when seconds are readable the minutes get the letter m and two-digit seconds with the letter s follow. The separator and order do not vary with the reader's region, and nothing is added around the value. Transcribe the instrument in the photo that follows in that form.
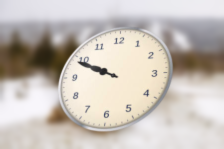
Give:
9h49
